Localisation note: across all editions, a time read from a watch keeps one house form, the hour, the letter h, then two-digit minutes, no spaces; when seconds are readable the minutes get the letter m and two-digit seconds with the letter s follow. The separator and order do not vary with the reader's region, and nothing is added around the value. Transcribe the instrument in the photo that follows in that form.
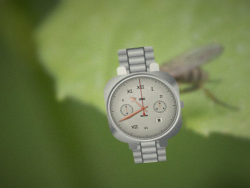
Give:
10h41
